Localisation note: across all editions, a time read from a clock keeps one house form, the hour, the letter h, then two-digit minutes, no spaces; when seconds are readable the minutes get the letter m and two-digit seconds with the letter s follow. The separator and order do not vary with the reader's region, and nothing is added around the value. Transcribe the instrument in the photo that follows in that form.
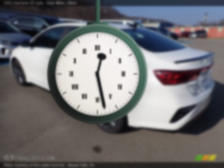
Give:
12h28
